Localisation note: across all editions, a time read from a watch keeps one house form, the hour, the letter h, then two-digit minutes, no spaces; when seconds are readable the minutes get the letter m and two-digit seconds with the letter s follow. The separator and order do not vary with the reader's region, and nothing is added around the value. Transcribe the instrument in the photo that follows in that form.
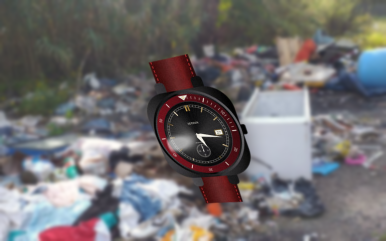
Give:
5h17
